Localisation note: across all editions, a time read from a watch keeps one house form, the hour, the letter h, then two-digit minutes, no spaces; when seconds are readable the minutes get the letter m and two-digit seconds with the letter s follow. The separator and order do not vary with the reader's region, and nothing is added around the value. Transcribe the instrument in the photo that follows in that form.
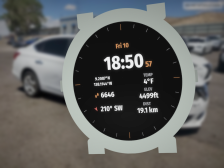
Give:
18h50m57s
